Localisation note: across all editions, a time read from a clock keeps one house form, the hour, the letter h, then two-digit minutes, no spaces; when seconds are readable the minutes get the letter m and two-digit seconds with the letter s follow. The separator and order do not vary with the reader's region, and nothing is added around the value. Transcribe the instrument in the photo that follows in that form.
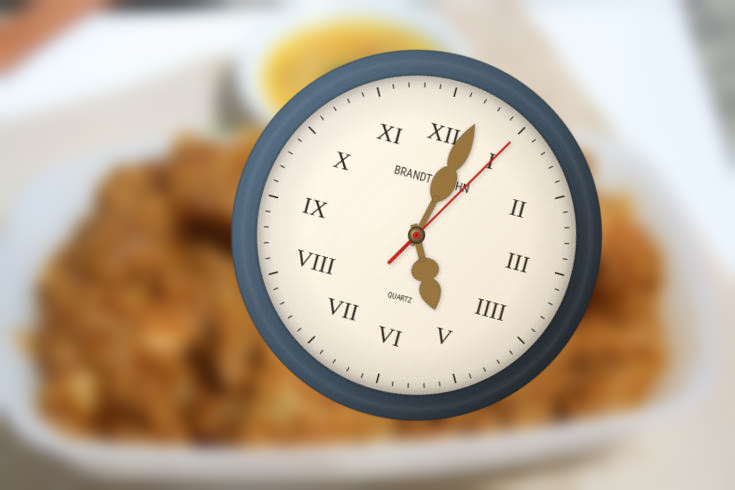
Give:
5h02m05s
